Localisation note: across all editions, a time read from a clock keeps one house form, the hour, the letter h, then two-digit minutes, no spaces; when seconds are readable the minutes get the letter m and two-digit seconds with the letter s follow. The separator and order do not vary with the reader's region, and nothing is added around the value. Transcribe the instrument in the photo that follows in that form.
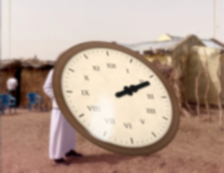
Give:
2h11
